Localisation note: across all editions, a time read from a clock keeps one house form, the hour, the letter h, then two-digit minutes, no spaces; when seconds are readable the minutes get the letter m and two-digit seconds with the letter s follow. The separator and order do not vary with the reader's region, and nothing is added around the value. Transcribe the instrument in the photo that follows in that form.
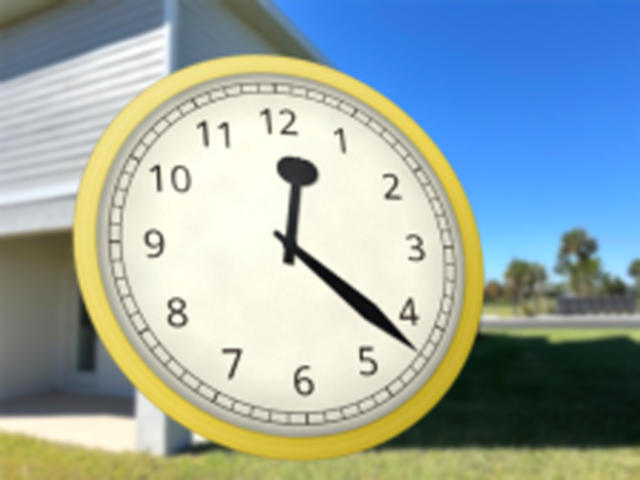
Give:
12h22
